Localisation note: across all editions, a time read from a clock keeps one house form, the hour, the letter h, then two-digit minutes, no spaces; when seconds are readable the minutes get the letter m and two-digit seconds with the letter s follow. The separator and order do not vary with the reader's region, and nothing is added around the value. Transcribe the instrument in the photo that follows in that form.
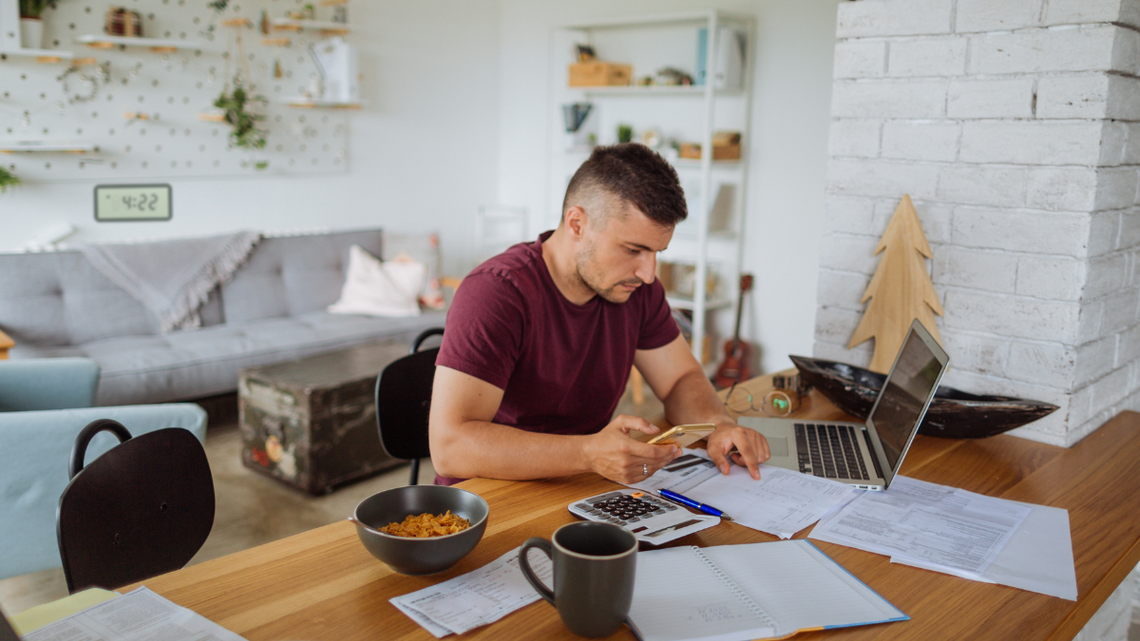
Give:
4h22
